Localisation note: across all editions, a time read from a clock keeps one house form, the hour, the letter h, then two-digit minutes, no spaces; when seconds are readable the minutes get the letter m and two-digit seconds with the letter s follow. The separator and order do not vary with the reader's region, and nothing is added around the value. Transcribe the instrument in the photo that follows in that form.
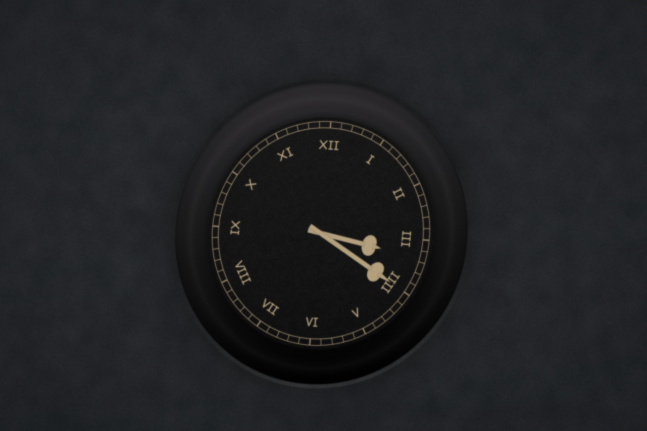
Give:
3h20
